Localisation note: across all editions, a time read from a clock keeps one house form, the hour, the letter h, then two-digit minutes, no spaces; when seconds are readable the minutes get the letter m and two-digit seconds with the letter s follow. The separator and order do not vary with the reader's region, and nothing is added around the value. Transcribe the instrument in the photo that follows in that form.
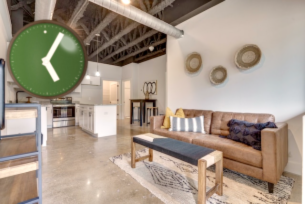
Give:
5h05
